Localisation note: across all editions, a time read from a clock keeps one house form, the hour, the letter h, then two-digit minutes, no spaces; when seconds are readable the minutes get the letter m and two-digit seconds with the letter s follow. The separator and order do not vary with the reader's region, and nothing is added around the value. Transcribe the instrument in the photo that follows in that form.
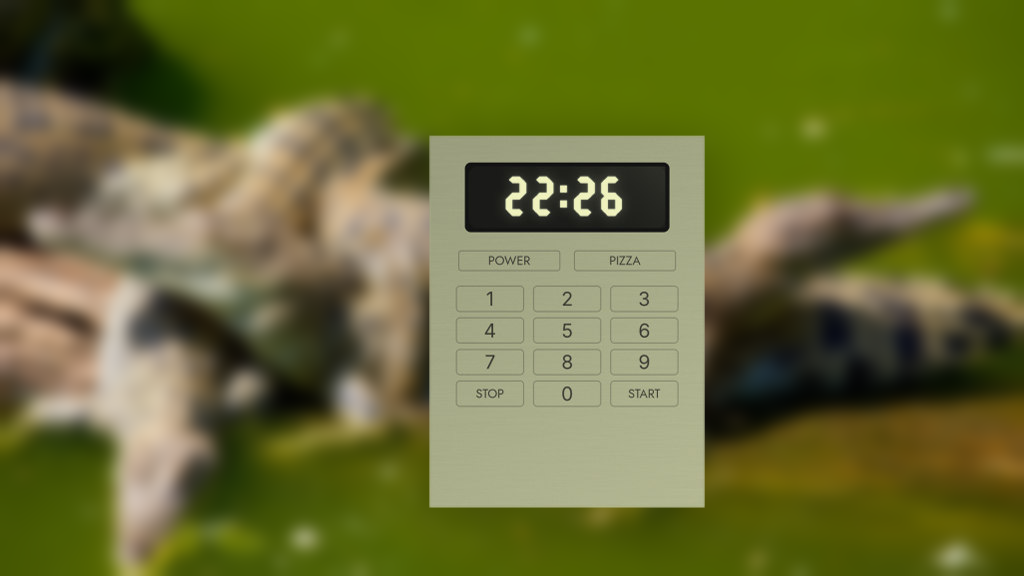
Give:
22h26
